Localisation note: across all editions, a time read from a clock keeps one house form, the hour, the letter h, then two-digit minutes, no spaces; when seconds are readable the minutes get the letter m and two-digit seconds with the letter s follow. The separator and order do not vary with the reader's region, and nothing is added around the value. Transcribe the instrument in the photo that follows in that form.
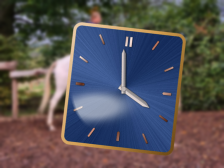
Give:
3h59
